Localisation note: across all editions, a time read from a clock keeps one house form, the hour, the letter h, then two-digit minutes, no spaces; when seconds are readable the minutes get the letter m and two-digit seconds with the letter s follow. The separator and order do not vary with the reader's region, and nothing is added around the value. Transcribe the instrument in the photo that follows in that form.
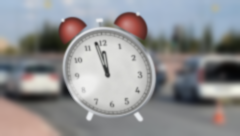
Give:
11h58
